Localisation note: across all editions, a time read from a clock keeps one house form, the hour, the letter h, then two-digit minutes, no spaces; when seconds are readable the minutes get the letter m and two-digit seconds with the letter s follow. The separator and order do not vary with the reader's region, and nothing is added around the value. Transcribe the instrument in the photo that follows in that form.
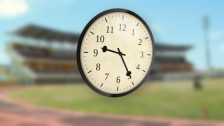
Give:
9h25
